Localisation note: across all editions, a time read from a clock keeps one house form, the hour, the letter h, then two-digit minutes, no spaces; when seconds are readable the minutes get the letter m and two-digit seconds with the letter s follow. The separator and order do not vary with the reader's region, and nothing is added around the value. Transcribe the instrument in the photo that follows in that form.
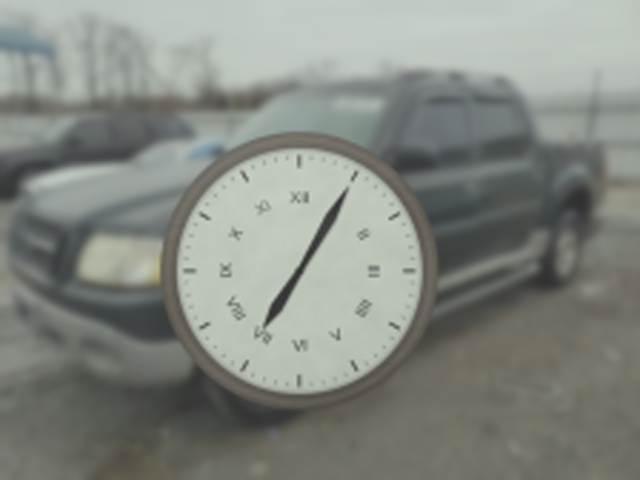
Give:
7h05
